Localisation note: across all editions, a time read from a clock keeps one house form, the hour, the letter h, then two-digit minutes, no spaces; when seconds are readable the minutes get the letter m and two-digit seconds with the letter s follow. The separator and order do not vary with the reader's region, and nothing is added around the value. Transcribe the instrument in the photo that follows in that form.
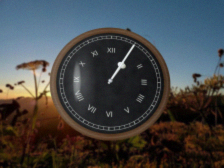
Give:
1h05
